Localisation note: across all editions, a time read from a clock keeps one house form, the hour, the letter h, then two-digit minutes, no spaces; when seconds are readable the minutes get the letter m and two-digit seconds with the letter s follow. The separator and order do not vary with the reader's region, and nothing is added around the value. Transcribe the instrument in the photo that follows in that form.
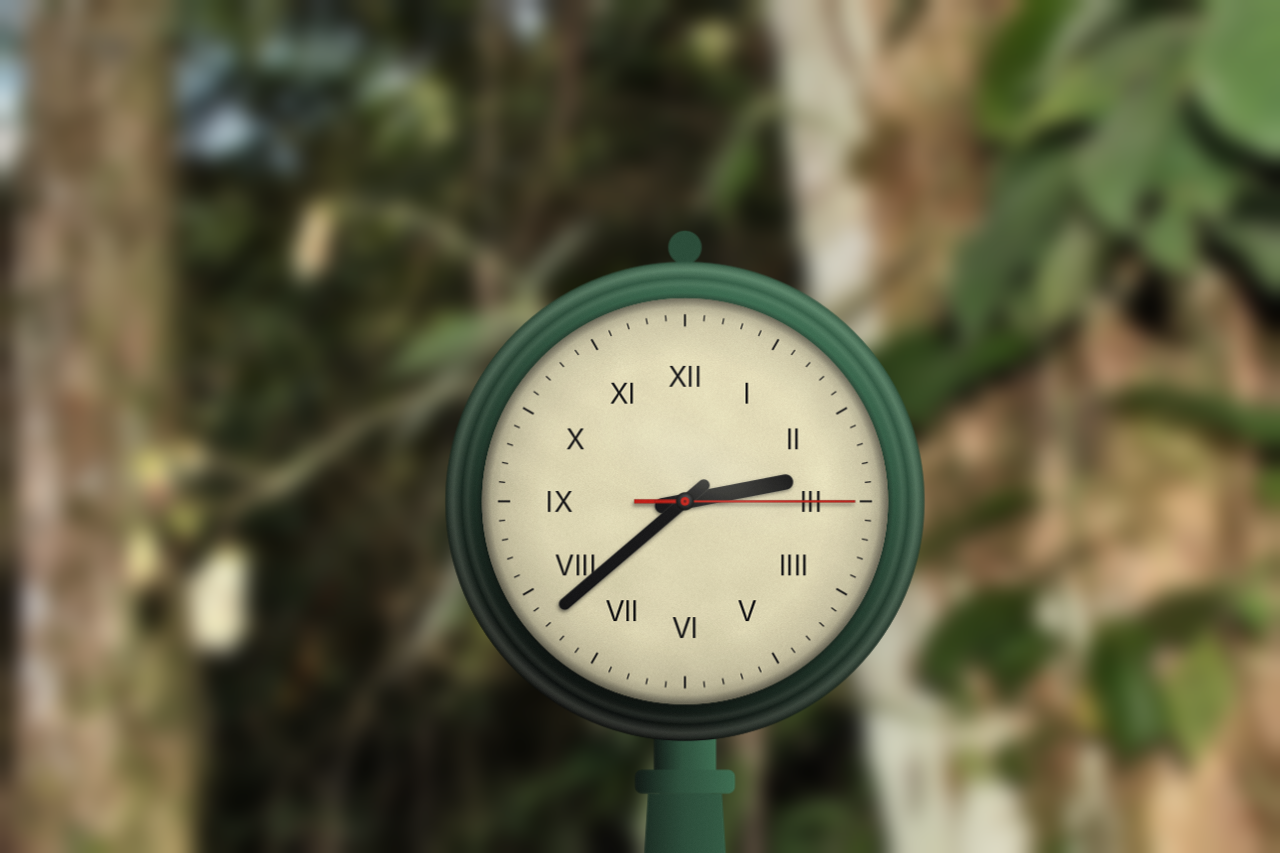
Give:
2h38m15s
